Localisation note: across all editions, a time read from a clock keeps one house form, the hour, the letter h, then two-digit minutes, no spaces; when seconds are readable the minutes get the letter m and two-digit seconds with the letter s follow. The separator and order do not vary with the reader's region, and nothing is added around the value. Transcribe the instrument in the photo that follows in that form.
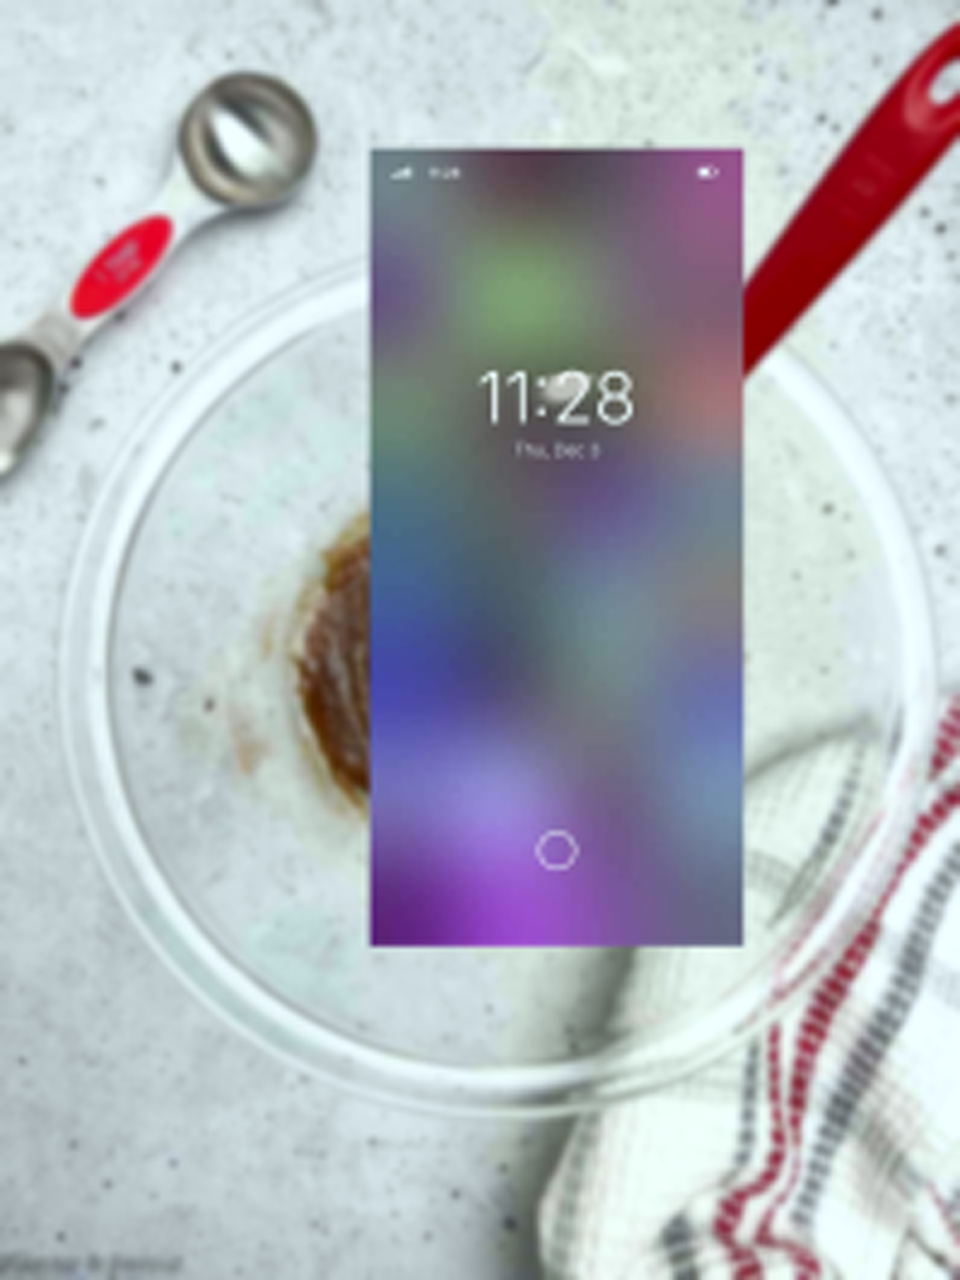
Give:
11h28
